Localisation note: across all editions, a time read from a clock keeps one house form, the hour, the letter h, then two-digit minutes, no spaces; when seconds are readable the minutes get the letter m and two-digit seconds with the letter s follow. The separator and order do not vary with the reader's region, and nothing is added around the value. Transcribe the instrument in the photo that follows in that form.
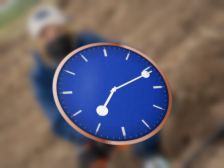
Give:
7h11
